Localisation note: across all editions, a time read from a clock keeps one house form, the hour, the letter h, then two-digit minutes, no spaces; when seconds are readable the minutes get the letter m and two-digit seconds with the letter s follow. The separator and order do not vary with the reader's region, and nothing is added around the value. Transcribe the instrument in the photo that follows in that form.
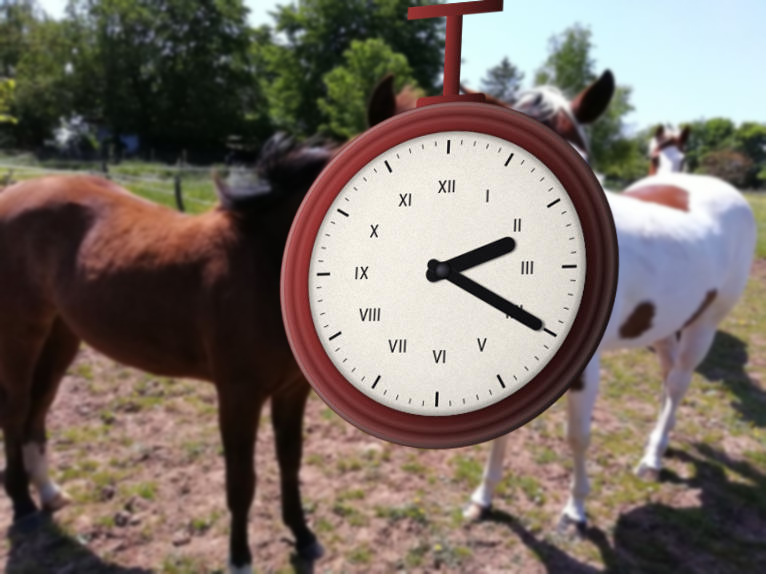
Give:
2h20
